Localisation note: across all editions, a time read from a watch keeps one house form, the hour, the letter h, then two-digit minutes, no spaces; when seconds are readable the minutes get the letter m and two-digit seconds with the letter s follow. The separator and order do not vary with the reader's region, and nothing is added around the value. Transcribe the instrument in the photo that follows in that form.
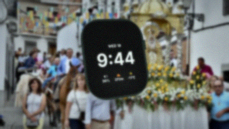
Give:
9h44
